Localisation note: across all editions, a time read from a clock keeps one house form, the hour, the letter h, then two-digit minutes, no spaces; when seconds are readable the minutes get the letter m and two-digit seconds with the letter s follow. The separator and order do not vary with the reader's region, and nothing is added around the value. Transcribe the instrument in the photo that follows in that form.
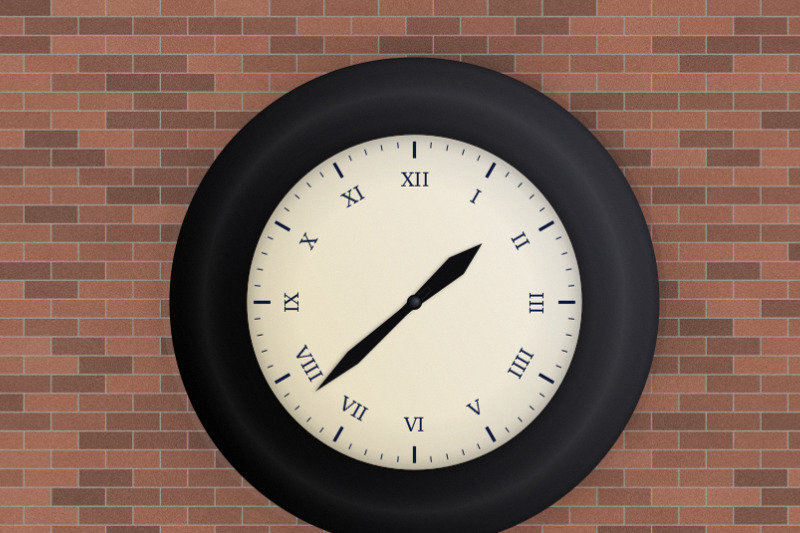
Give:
1h38
